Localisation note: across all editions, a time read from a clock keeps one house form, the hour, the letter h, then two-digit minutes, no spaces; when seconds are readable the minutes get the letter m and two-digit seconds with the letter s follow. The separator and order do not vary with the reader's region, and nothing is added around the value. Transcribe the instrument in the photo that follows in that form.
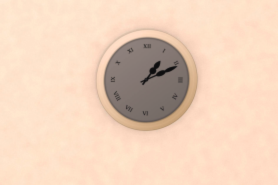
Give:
1h11
